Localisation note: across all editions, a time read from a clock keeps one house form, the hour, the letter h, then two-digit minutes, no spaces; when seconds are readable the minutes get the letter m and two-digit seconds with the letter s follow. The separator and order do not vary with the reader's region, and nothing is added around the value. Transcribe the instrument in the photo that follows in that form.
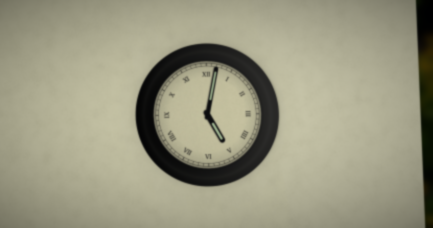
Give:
5h02
